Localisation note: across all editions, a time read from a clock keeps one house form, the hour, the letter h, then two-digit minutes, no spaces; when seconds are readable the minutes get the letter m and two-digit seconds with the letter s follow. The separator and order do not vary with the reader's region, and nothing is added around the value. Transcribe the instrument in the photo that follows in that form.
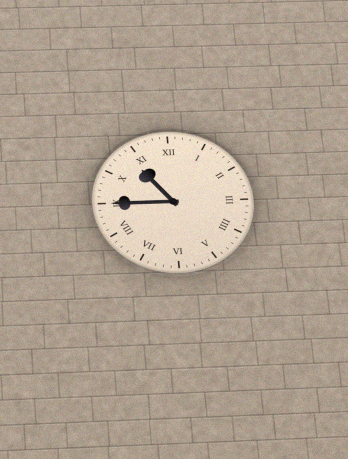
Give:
10h45
